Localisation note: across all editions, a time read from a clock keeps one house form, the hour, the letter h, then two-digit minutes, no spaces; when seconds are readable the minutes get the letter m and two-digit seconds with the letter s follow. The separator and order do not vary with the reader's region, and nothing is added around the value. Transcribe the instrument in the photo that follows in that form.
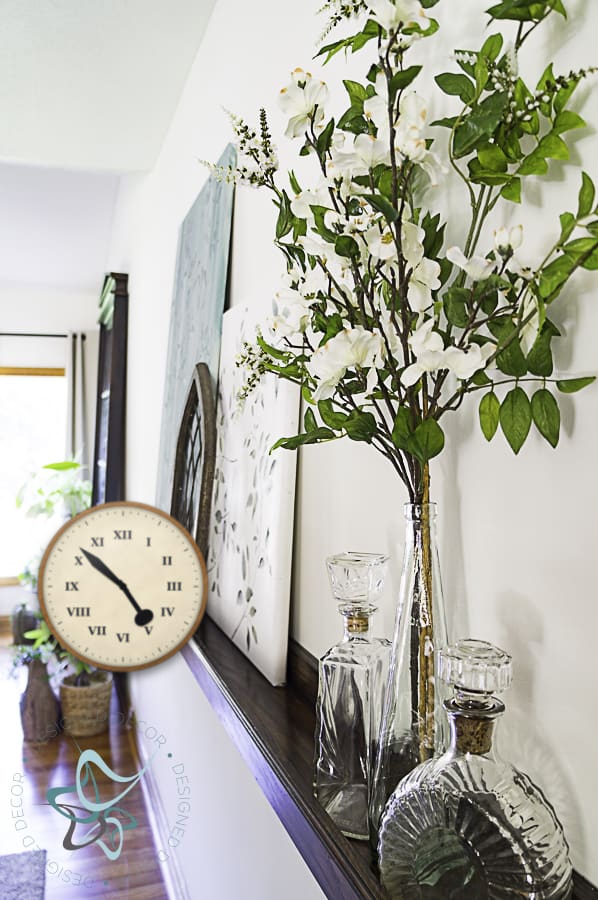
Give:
4h52
